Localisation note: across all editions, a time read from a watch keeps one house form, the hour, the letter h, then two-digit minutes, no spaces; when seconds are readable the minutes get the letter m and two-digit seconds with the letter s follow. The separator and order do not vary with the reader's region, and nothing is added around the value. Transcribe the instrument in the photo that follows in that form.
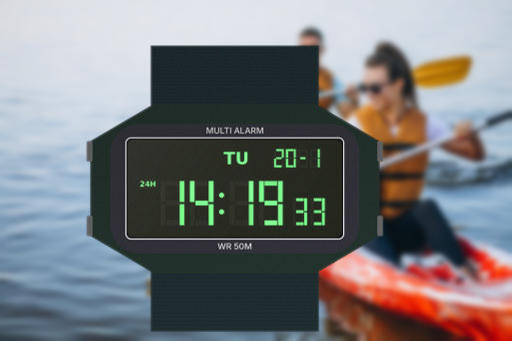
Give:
14h19m33s
